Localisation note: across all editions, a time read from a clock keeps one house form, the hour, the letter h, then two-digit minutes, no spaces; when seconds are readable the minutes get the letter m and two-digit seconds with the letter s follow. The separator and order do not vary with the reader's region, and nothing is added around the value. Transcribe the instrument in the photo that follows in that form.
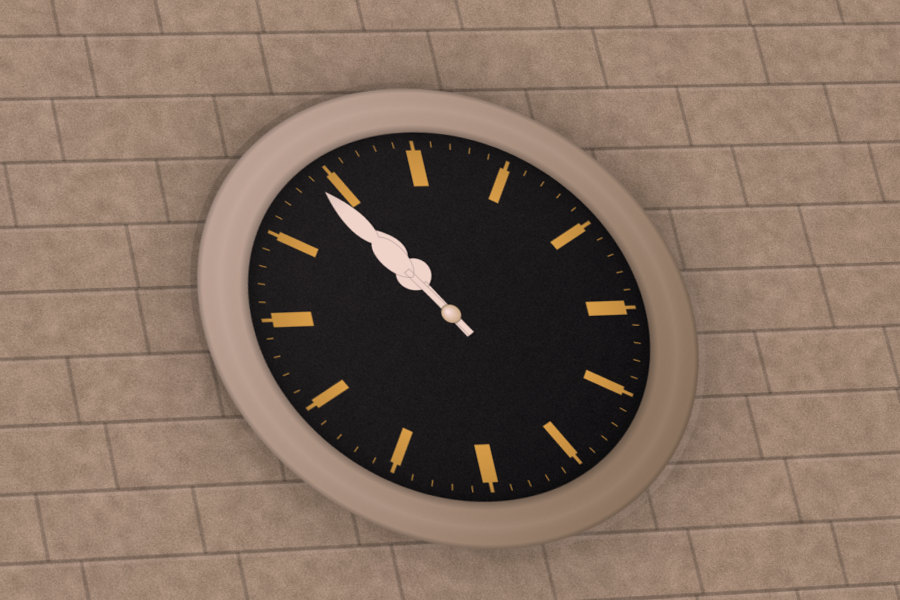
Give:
10h54
